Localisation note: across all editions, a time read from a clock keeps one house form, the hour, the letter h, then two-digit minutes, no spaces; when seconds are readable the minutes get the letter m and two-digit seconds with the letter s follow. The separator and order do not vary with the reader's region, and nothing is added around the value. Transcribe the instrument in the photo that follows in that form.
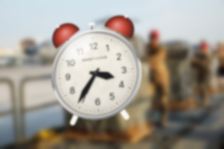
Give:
3h36
